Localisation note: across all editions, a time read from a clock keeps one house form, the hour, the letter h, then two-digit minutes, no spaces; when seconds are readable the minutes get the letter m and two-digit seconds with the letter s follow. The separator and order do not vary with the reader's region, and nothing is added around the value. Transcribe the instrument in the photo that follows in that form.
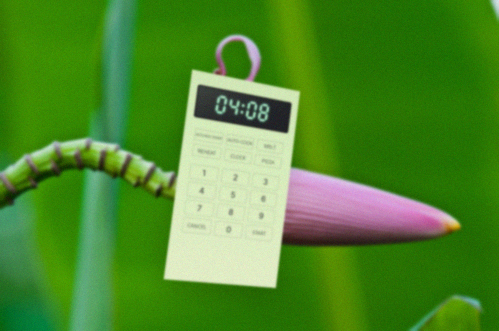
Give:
4h08
